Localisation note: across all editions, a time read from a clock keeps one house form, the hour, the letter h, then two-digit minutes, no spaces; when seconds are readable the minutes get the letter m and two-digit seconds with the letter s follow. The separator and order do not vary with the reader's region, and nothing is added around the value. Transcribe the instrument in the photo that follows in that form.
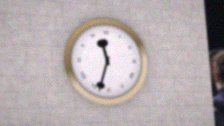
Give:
11h33
